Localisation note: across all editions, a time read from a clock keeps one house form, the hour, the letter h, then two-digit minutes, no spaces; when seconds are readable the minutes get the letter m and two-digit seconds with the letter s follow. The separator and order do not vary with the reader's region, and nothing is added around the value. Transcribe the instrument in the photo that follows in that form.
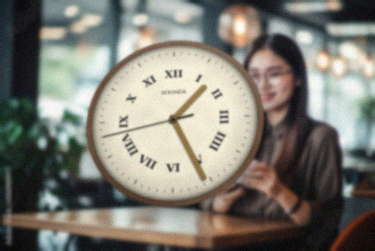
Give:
1h25m43s
